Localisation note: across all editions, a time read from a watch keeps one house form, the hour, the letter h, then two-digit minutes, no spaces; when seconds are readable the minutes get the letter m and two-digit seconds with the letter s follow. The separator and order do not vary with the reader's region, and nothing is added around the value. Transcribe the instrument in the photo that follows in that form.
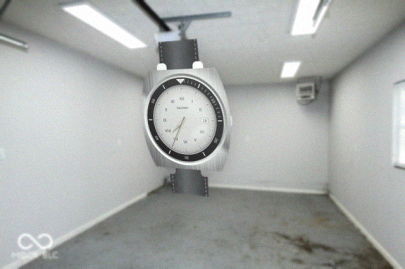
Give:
7h35
